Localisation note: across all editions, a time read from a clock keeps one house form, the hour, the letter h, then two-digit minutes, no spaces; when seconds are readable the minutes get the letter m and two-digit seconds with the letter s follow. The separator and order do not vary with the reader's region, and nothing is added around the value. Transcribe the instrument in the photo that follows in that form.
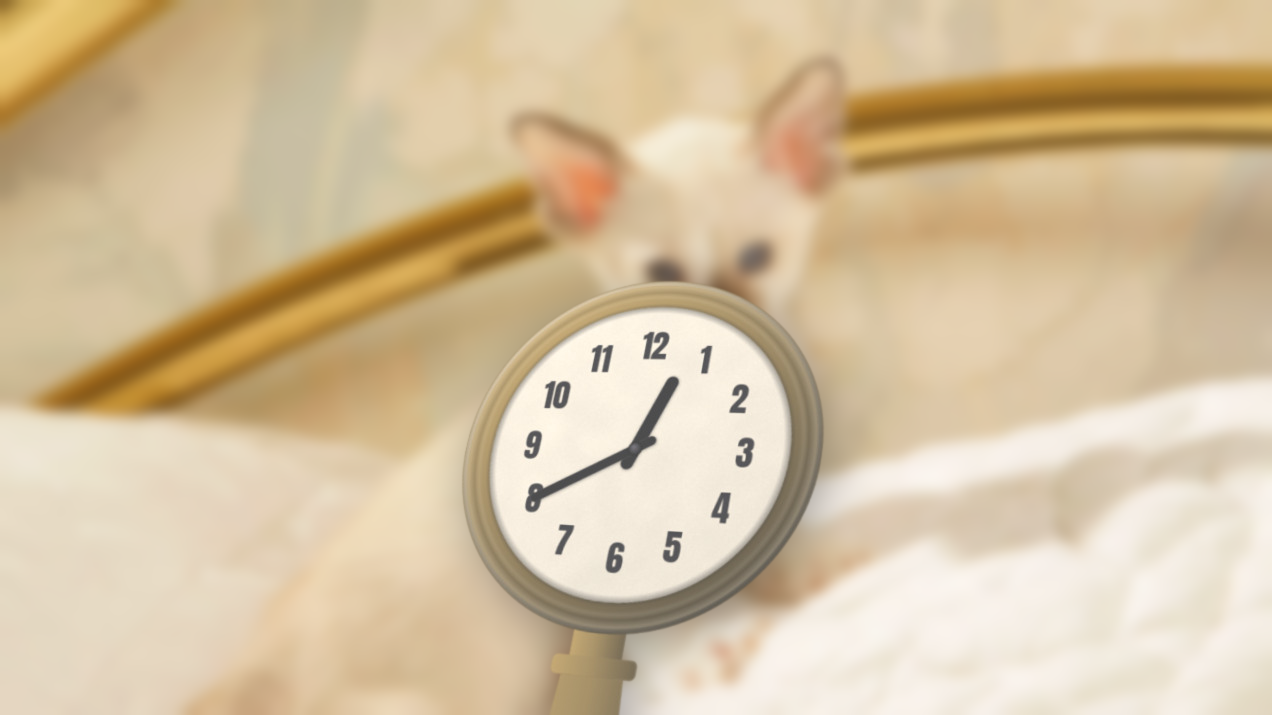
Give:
12h40
